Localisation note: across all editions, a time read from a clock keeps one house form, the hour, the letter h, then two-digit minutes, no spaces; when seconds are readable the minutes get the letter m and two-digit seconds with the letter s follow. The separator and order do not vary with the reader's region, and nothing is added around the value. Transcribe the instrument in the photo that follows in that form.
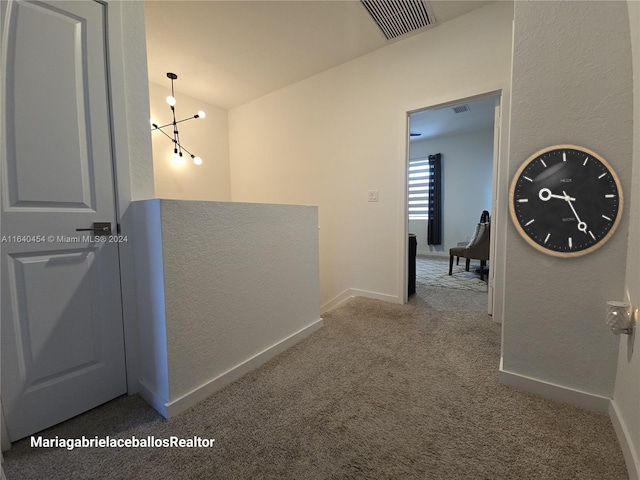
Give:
9h26
